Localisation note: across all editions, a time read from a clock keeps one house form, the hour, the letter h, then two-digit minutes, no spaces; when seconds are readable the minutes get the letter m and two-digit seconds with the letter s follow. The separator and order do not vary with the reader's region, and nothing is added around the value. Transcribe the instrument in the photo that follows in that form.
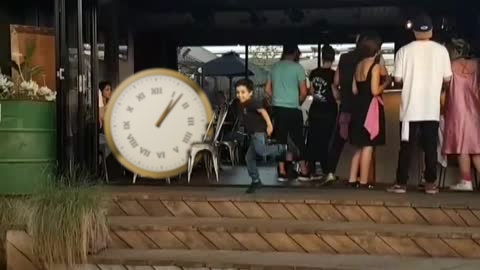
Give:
1h07
